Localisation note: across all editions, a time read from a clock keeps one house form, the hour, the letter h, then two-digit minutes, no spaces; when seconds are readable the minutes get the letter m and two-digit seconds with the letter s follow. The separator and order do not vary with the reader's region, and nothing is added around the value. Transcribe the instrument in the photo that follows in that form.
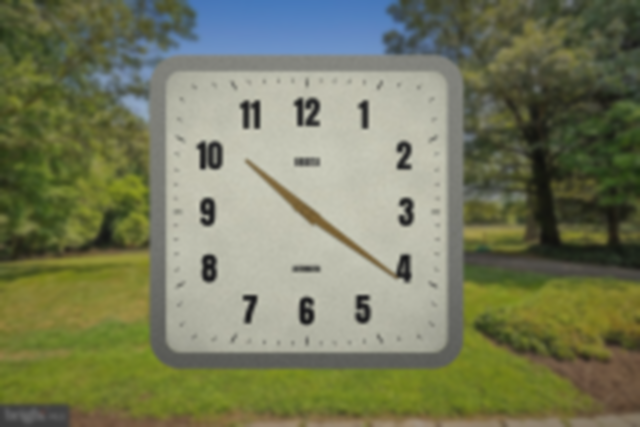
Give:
10h21
